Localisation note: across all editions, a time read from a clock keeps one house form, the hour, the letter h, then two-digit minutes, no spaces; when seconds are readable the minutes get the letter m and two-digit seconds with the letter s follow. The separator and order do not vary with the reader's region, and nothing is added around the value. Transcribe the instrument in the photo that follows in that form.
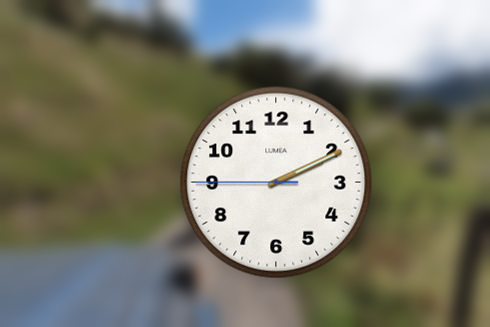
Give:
2h10m45s
